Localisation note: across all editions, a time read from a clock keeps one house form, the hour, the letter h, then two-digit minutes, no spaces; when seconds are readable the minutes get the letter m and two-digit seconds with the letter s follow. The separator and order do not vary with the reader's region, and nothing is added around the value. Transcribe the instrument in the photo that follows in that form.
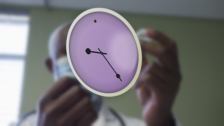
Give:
9h25
